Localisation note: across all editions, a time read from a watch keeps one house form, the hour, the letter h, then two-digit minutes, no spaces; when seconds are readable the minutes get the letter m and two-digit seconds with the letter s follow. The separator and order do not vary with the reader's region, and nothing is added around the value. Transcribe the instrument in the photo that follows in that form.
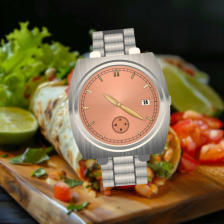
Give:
10h21
